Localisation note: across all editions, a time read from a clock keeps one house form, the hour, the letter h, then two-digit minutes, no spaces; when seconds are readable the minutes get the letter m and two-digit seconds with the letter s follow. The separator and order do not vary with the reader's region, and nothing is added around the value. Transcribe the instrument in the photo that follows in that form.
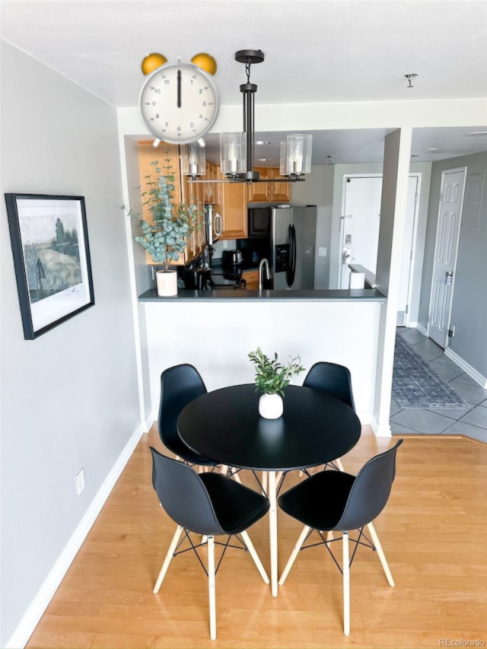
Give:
12h00
